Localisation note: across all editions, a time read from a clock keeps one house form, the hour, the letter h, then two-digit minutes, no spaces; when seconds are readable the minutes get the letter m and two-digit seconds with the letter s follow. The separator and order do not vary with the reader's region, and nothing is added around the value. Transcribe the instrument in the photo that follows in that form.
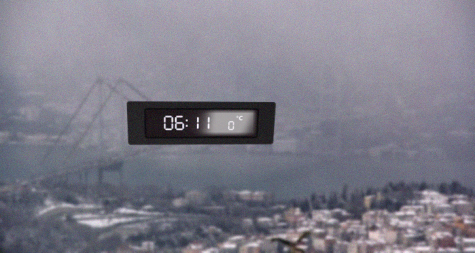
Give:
6h11
